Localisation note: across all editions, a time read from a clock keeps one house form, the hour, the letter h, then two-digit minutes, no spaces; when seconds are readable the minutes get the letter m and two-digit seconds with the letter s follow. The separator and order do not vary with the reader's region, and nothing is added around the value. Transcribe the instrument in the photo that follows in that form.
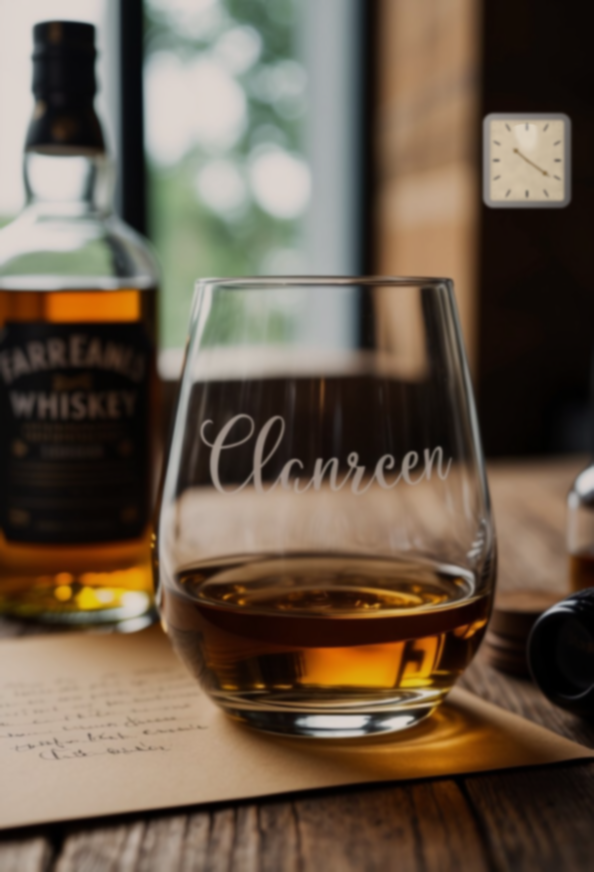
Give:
10h21
